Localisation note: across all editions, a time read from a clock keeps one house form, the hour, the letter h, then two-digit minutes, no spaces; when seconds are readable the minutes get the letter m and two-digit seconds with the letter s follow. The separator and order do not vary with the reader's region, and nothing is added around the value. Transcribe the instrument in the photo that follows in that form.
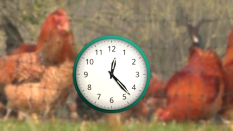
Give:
12h23
